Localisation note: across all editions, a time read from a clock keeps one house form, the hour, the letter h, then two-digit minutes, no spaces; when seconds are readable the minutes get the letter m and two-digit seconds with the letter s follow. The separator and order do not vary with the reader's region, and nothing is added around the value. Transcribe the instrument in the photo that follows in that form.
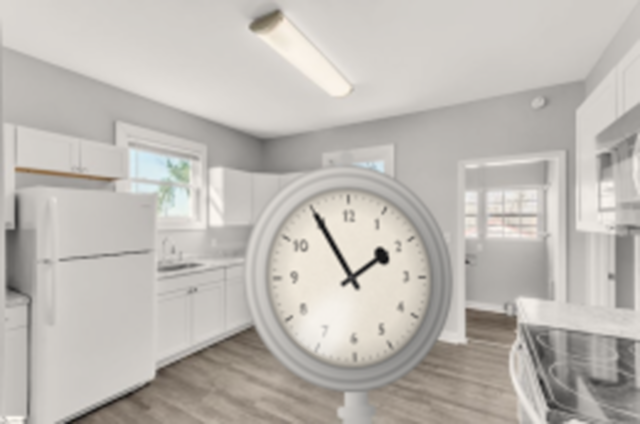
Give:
1h55
